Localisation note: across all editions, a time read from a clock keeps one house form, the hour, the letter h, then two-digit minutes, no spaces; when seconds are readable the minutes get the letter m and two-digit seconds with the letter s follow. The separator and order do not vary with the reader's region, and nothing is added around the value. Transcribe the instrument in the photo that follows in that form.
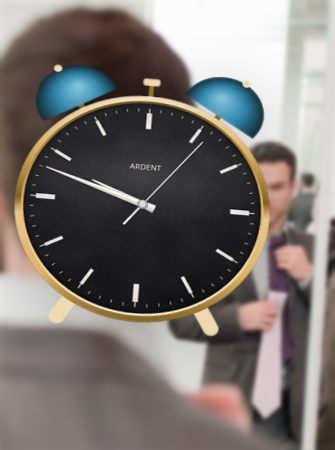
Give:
9h48m06s
